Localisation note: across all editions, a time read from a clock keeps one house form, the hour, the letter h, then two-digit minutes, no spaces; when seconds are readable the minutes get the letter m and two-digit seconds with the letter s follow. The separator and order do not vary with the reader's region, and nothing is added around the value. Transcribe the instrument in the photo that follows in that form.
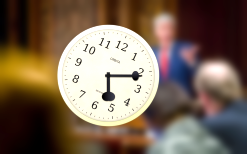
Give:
5h11
